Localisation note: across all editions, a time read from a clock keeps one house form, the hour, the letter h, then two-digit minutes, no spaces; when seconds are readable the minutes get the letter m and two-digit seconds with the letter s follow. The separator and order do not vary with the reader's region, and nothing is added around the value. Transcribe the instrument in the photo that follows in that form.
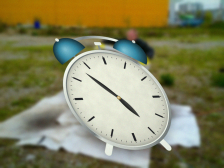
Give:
4h53
